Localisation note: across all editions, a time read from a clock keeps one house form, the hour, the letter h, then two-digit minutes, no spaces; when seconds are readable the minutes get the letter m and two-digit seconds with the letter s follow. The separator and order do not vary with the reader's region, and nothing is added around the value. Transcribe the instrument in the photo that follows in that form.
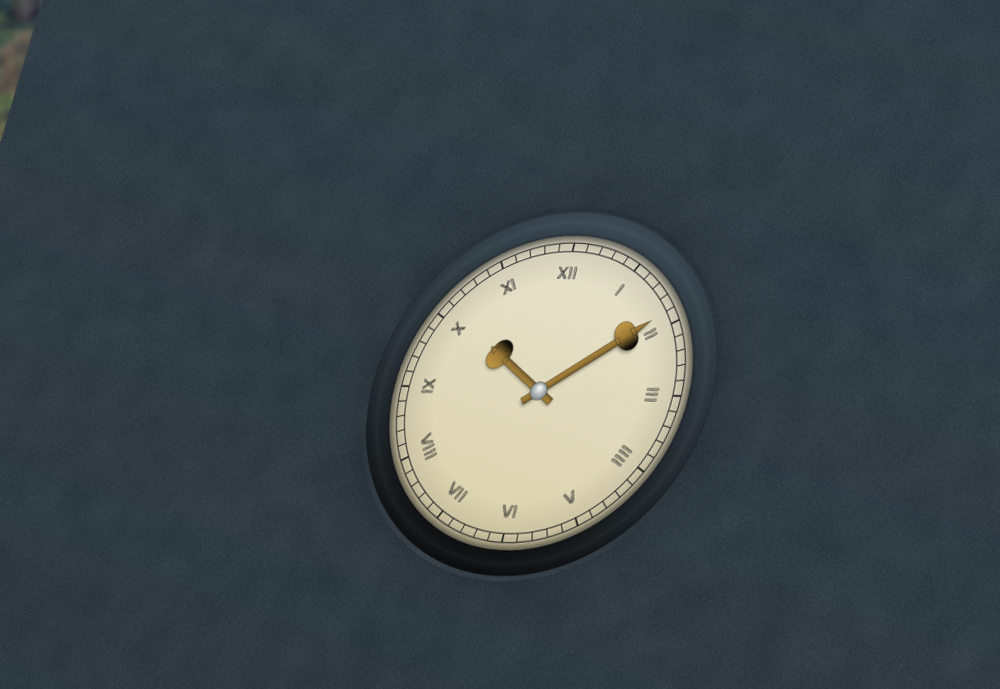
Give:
10h09
